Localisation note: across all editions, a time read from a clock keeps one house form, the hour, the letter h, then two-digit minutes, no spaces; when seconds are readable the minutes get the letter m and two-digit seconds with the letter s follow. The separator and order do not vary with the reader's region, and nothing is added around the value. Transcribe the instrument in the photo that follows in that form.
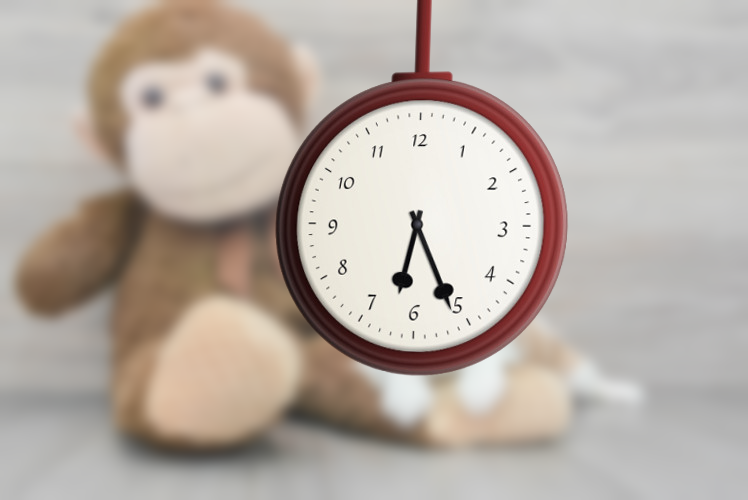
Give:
6h26
